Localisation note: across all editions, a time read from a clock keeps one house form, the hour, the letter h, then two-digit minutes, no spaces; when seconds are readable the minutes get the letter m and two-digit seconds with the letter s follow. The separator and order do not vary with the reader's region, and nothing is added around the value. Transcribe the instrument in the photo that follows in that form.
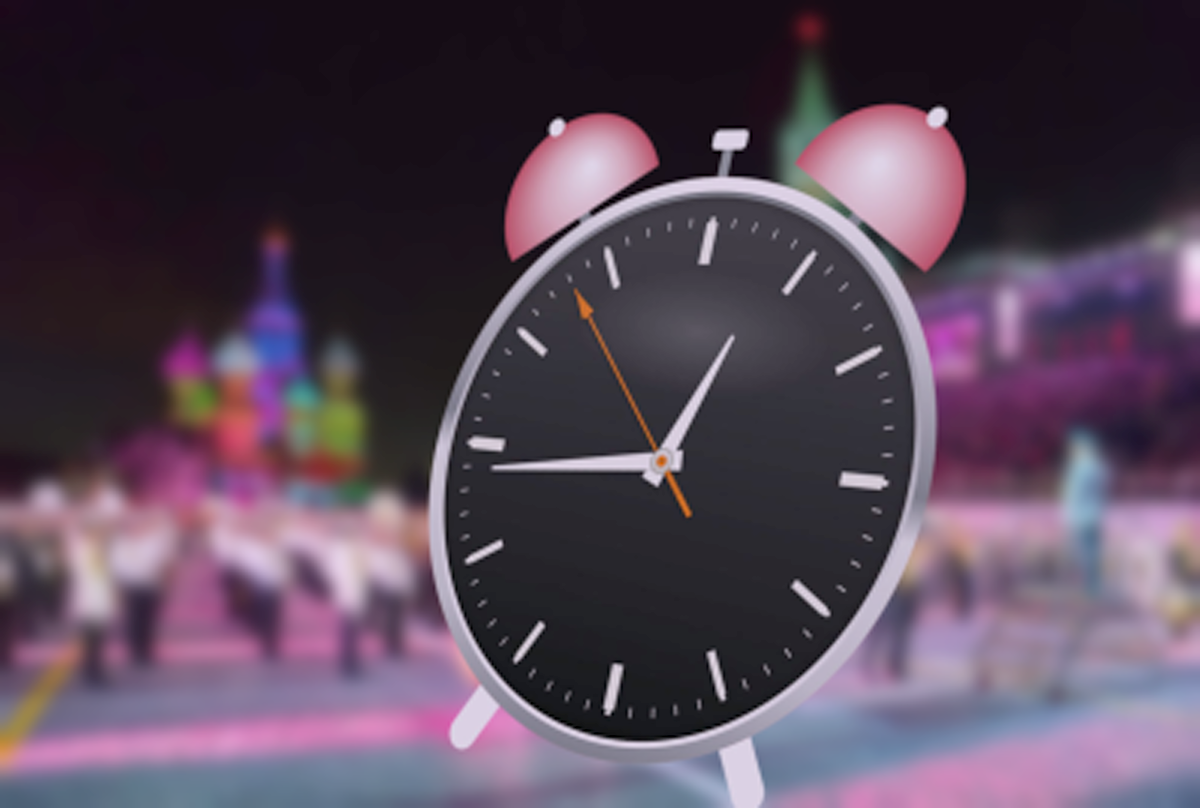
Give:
12h43m53s
